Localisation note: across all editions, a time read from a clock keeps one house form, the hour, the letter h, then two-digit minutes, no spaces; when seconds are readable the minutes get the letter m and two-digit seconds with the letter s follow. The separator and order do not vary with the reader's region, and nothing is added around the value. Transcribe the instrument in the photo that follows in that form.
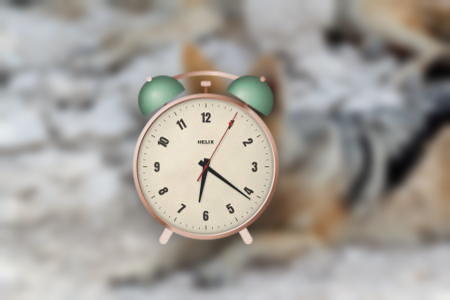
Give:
6h21m05s
